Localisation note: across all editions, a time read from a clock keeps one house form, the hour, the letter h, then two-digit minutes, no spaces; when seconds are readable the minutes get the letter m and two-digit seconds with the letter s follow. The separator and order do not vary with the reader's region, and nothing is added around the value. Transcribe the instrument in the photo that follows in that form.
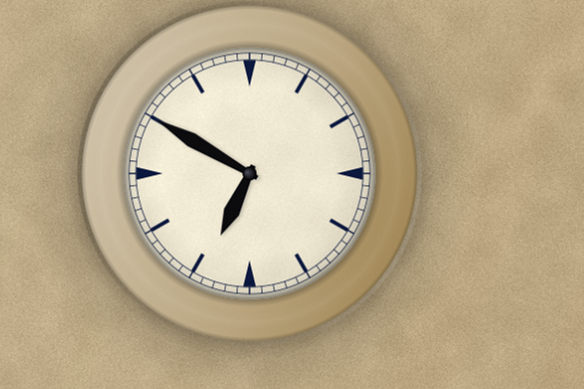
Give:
6h50
